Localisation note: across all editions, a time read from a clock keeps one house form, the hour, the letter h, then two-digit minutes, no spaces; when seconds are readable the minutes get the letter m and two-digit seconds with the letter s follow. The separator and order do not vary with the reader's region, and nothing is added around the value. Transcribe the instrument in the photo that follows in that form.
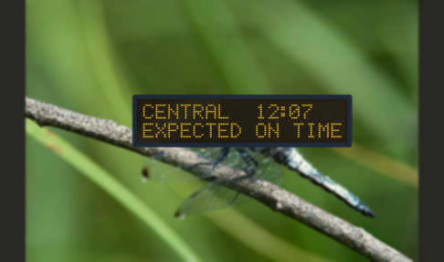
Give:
12h07
